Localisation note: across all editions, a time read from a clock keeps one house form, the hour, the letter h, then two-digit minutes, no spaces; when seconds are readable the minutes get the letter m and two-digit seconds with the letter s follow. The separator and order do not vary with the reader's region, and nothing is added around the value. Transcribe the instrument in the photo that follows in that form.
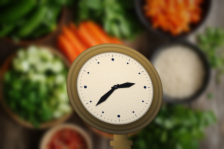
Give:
2h38
